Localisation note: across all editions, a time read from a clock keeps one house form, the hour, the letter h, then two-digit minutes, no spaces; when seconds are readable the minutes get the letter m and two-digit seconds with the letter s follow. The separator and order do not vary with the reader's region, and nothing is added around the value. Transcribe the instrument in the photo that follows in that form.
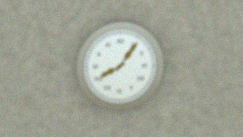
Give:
8h06
